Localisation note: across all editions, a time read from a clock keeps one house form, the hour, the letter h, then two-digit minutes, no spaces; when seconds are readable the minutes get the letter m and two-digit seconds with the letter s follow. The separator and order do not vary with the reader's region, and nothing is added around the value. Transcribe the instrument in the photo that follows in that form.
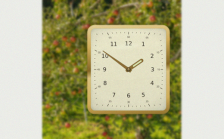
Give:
1h51
